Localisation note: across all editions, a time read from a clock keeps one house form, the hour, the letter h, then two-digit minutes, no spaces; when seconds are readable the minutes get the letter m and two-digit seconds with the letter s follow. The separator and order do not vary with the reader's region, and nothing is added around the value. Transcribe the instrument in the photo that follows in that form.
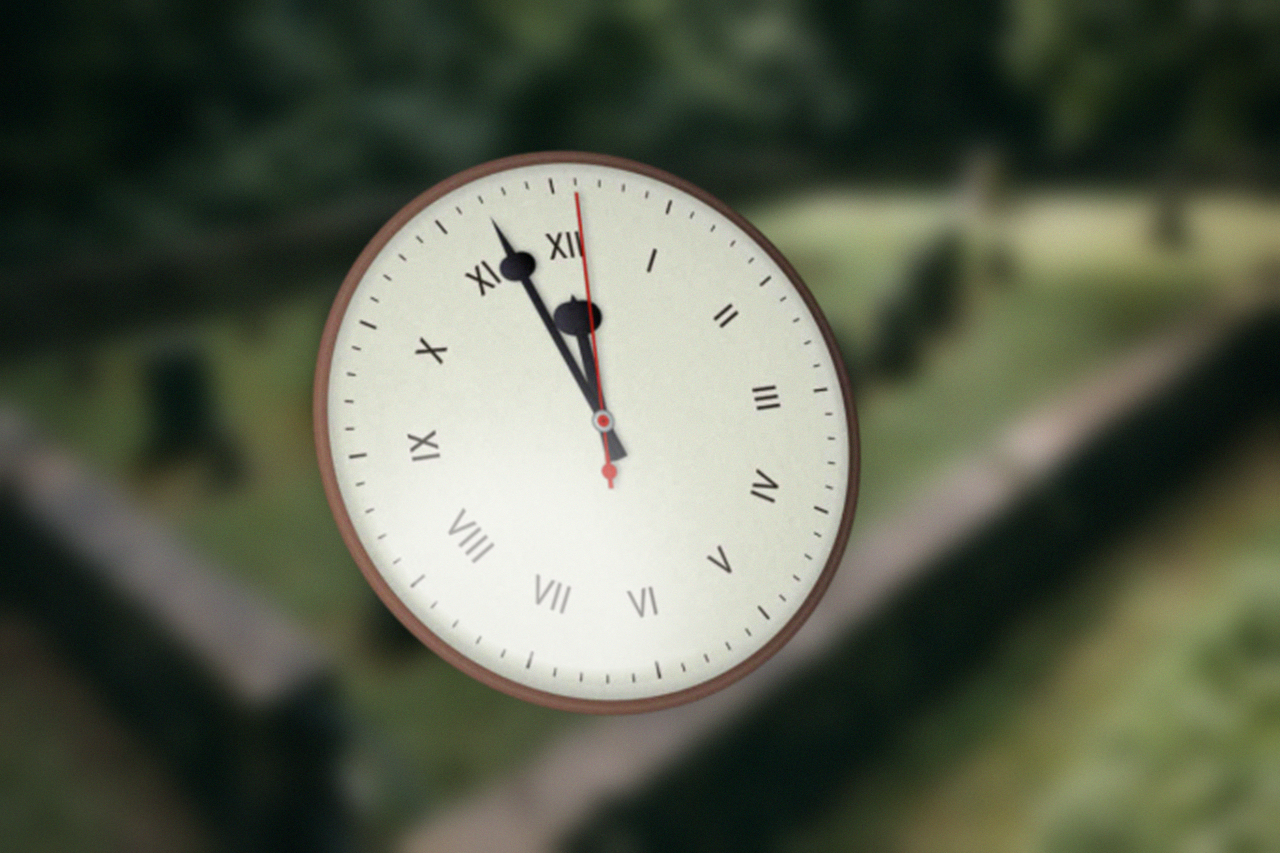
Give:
11h57m01s
